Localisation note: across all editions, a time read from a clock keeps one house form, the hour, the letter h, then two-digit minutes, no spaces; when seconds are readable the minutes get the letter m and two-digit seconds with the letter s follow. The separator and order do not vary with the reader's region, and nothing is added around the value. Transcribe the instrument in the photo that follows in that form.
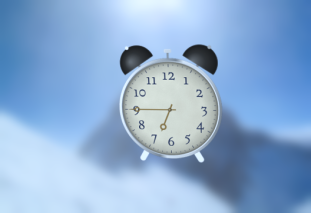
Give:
6h45
